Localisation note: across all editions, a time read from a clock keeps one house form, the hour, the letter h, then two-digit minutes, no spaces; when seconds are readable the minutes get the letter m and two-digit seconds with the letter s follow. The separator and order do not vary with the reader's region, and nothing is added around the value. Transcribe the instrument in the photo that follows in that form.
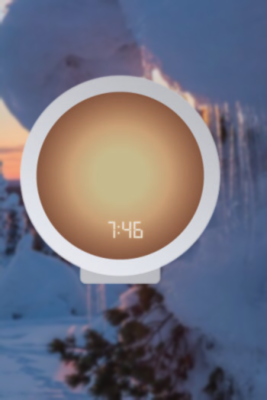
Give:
7h46
